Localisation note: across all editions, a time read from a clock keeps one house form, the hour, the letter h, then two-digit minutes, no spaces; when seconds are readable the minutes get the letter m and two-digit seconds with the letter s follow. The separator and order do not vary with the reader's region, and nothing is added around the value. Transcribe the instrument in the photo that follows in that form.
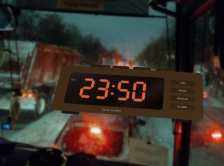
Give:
23h50
